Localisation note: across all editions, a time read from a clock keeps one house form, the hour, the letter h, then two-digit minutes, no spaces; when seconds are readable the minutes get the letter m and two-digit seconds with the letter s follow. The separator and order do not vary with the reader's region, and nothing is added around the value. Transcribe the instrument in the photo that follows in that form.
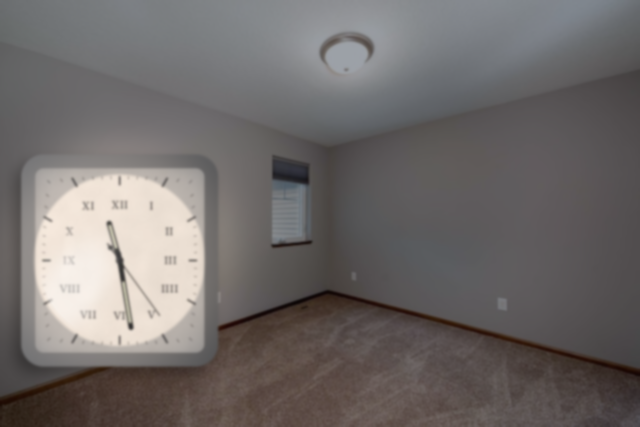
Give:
11h28m24s
